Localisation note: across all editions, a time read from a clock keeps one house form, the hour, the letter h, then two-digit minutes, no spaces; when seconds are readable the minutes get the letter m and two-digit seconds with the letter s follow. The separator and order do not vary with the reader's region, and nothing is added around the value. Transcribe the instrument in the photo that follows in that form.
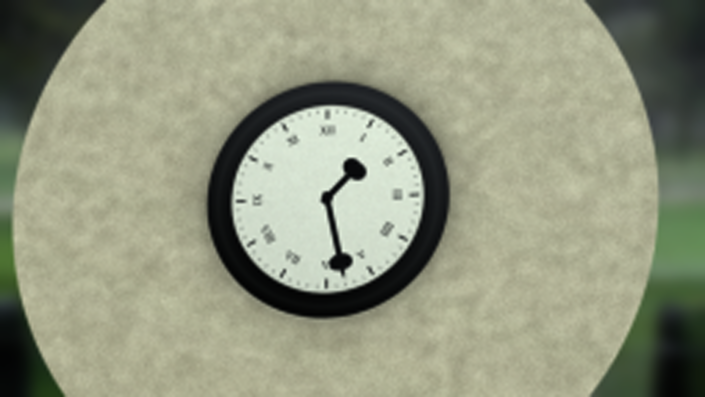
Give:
1h28
